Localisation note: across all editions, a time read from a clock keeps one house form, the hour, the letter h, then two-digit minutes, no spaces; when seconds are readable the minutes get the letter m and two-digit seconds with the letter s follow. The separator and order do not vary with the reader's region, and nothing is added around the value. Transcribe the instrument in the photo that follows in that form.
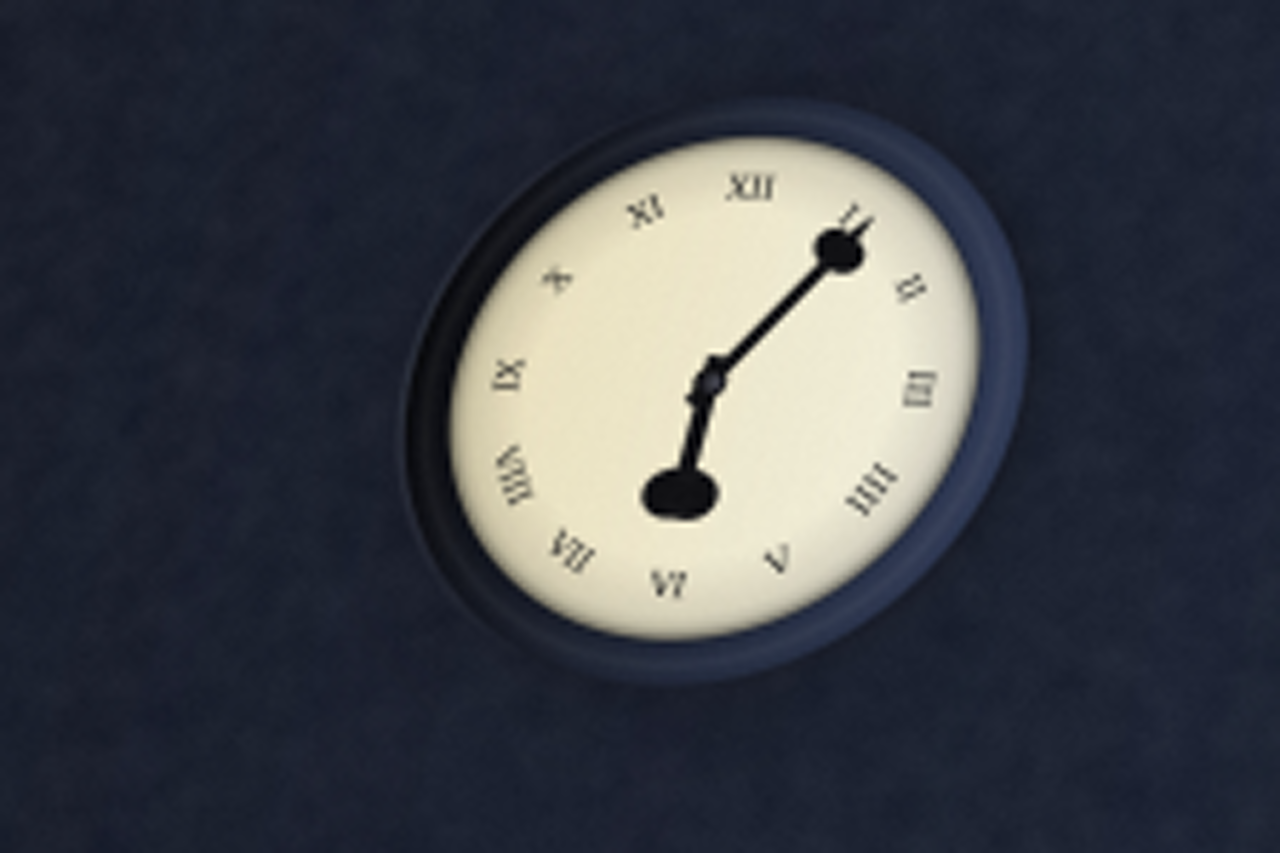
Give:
6h06
